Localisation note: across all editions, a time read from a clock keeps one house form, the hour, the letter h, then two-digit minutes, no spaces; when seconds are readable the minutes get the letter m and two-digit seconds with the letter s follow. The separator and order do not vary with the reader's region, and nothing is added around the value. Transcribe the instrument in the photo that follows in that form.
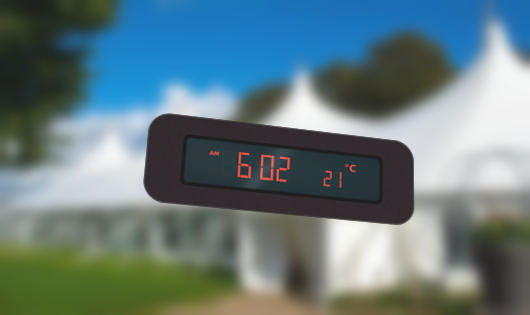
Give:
6h02
